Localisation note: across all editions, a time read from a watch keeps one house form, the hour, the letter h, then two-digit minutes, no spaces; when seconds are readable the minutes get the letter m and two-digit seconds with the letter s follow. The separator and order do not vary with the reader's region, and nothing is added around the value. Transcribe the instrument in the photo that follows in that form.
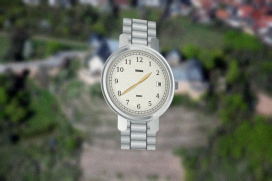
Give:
1h39
